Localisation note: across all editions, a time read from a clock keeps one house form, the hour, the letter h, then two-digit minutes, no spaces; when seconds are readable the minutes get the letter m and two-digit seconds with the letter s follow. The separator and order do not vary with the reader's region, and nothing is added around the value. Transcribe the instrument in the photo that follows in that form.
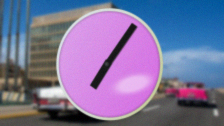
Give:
7h06
